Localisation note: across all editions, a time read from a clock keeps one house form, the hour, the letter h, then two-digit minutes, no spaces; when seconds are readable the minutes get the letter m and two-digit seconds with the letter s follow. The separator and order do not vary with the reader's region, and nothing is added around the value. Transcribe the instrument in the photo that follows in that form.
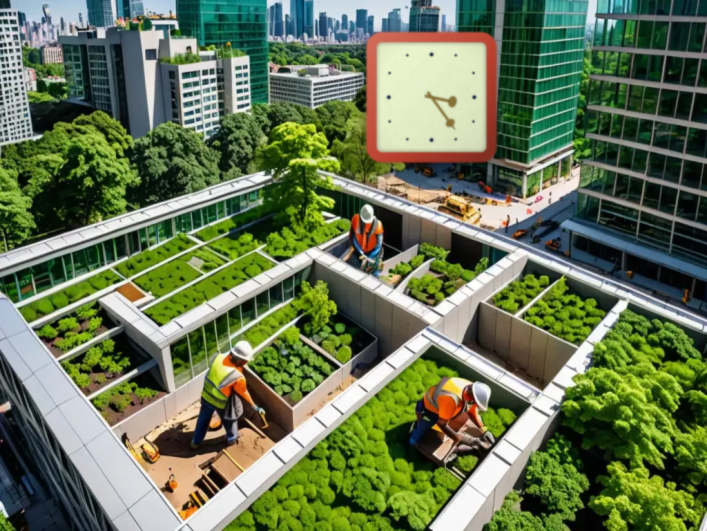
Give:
3h24
